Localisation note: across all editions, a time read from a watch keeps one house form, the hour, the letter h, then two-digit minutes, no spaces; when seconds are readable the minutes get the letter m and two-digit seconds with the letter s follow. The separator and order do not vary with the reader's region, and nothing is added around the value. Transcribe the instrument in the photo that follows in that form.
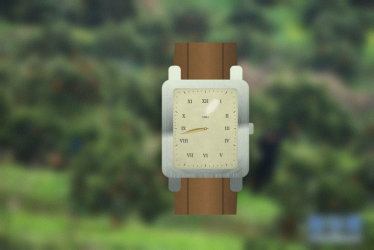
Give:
8h43
